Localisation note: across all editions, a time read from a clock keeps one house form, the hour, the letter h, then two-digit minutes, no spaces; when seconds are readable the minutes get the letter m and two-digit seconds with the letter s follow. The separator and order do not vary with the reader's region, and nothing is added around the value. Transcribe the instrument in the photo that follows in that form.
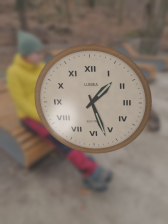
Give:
1h27
